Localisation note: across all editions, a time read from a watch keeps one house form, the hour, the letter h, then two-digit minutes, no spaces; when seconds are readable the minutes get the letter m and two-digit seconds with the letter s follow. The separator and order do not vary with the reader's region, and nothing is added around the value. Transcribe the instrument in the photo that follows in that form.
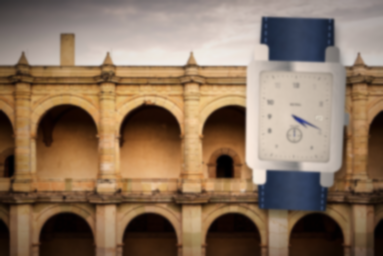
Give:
4h19
